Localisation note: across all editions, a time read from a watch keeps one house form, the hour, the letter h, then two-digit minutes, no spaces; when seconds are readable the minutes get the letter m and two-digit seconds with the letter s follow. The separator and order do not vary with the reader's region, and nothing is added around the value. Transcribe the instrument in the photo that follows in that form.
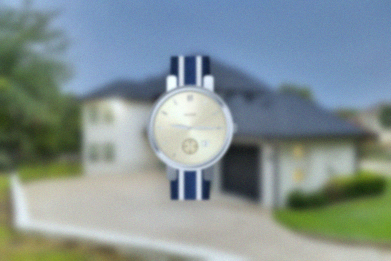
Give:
9h15
